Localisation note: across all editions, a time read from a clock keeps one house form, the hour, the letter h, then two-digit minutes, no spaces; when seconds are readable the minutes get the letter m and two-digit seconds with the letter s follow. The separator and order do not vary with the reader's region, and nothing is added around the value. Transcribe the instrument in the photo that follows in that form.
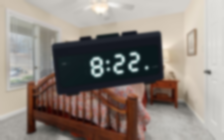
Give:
8h22
